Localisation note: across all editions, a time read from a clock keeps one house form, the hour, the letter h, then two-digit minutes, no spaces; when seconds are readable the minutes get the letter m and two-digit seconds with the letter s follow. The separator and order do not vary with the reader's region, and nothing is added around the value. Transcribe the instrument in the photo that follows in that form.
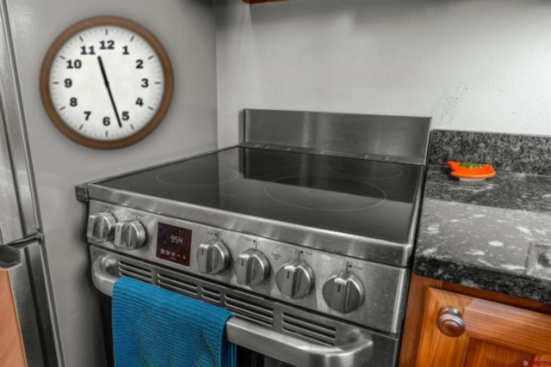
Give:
11h27
